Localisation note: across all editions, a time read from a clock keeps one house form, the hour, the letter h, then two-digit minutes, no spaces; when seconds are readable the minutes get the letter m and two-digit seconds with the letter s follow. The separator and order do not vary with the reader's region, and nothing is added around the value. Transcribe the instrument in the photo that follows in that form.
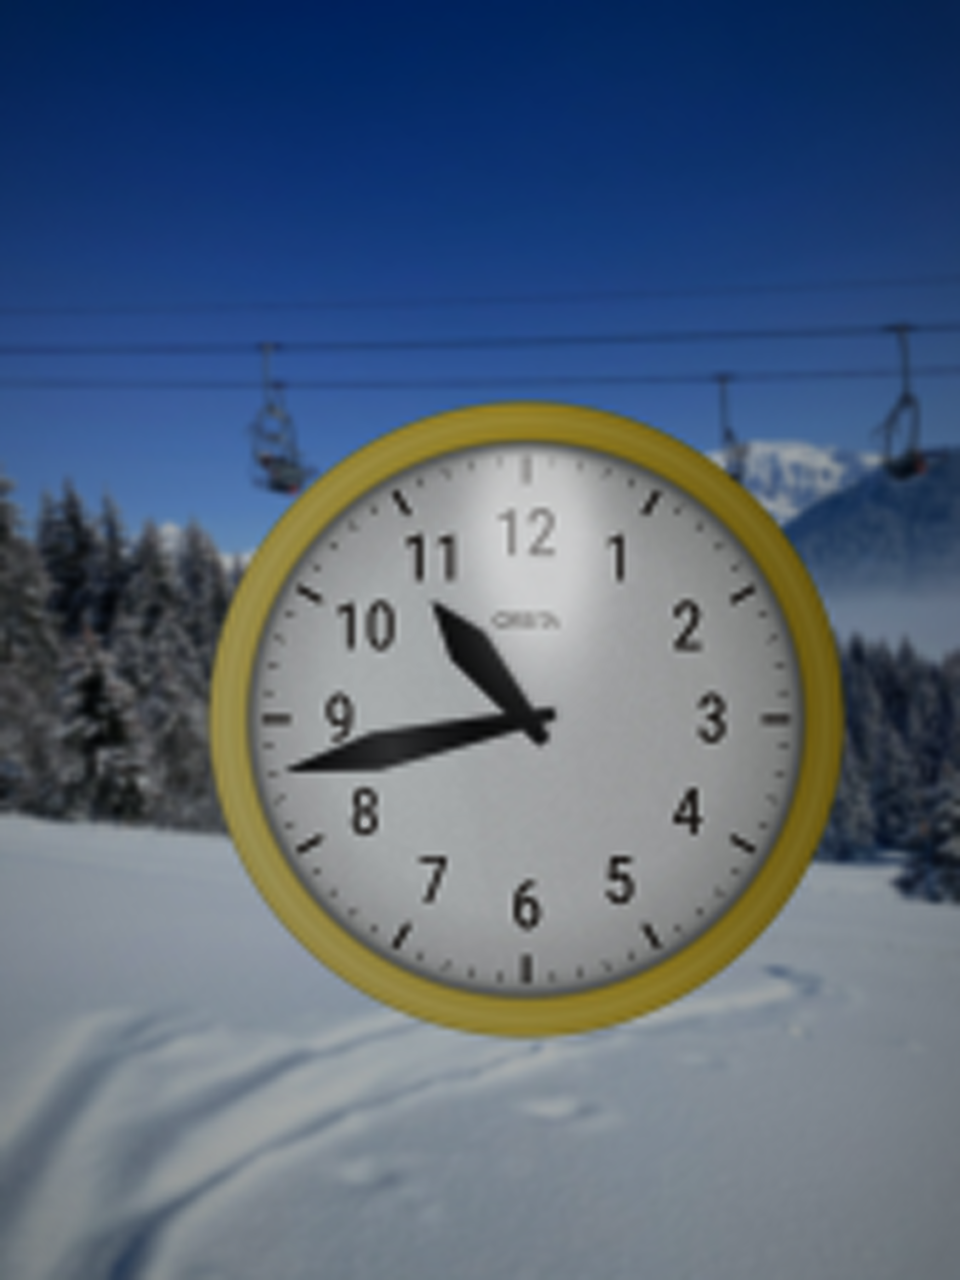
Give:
10h43
